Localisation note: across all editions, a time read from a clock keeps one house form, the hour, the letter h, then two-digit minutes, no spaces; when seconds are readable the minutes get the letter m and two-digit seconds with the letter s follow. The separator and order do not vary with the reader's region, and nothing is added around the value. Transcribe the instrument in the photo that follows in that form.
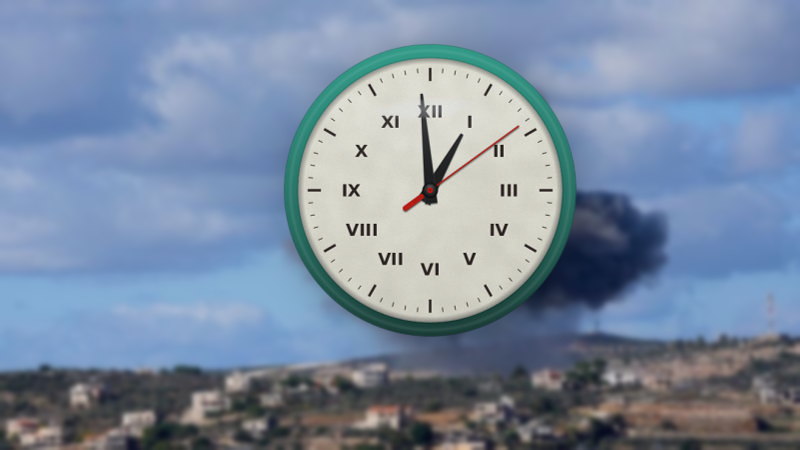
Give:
12h59m09s
